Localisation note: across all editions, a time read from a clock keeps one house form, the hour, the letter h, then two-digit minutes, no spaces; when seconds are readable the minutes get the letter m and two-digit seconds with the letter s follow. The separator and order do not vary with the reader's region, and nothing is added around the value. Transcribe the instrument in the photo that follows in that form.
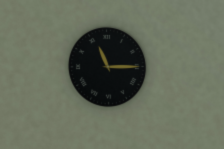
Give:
11h15
